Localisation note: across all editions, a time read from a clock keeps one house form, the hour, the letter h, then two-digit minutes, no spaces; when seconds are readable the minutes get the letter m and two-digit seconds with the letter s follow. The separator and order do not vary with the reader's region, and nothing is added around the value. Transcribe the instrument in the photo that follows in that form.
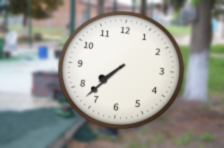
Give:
7h37
